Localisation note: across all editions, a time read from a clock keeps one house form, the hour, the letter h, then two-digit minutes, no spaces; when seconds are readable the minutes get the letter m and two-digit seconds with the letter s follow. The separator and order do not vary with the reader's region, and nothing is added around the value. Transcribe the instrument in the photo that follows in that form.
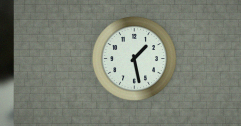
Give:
1h28
